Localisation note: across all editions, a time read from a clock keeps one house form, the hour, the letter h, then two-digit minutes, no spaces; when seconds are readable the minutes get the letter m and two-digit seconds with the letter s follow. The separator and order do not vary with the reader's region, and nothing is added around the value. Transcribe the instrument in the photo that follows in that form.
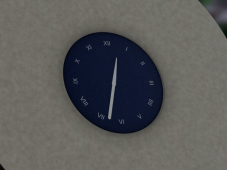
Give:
12h33
